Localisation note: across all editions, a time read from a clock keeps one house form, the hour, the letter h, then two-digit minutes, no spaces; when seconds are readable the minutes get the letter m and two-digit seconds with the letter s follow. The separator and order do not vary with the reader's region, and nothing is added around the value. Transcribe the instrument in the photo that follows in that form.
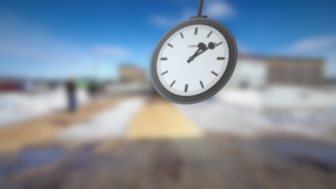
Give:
1h09
